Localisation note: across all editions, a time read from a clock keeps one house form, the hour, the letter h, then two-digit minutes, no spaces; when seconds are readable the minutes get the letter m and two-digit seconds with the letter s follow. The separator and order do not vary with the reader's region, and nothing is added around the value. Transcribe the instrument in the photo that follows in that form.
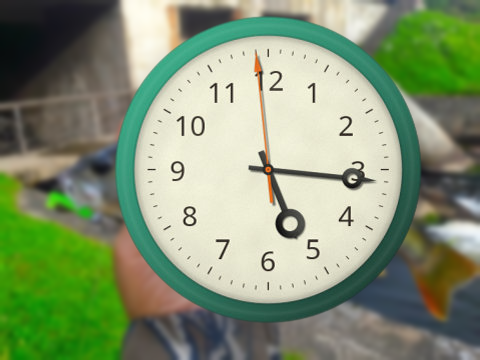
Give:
5h15m59s
